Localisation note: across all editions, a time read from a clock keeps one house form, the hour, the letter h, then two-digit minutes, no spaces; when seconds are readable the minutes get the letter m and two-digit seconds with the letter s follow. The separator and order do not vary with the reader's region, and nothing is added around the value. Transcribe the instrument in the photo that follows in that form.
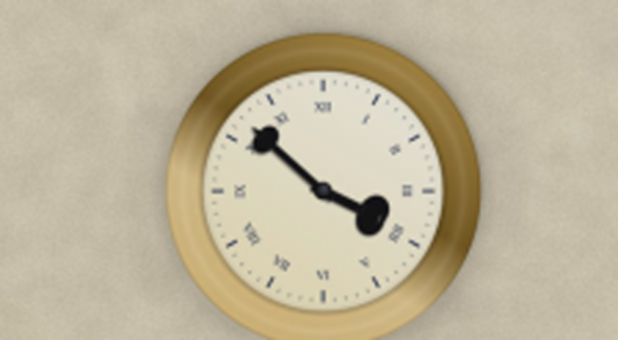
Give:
3h52
